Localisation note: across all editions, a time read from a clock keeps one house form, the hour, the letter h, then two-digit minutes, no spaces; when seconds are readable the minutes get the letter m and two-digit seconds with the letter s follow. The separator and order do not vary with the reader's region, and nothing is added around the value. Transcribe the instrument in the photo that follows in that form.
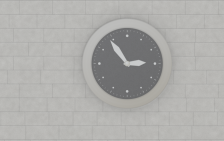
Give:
2h54
